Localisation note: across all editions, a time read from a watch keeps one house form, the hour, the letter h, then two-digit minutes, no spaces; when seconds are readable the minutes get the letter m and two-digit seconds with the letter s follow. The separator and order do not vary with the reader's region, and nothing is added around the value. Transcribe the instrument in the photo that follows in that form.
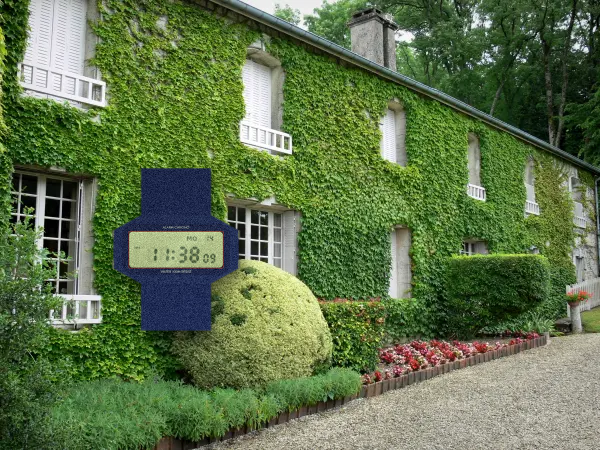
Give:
11h38m09s
